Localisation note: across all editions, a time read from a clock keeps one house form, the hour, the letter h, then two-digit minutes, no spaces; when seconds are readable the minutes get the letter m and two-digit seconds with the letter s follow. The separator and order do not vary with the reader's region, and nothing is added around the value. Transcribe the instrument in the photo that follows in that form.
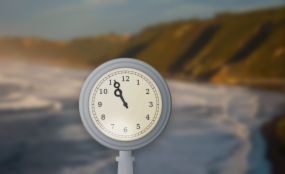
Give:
10h56
